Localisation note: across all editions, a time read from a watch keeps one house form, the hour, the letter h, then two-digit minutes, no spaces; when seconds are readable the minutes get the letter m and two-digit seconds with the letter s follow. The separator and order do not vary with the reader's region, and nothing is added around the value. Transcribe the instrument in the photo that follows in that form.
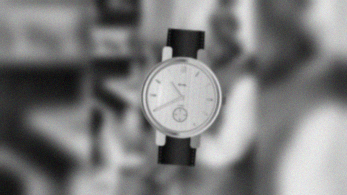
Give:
10h40
